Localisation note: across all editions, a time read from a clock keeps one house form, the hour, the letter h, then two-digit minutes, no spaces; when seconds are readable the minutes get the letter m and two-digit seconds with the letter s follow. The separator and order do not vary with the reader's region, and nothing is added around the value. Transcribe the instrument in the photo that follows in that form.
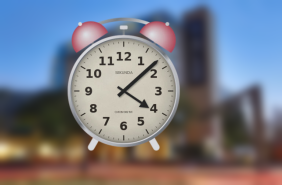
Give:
4h08
